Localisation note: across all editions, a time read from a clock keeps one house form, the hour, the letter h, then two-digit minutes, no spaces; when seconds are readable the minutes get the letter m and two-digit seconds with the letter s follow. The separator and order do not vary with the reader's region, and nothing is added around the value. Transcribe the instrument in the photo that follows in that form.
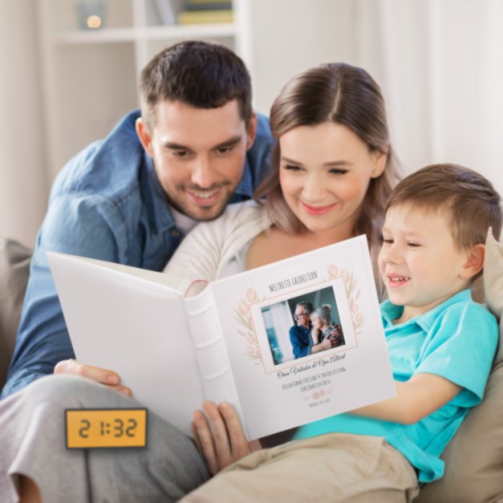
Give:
21h32
